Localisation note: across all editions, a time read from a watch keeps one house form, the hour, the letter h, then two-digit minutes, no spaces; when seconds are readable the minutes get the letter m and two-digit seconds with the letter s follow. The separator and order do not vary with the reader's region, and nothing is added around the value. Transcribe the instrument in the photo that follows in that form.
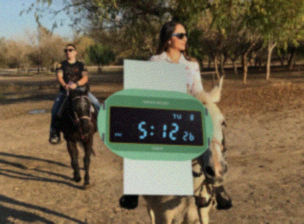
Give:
5h12
